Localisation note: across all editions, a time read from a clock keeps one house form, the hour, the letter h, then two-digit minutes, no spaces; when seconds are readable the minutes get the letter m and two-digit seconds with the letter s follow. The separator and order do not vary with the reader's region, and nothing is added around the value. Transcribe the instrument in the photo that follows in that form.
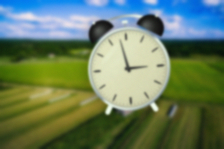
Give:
2h58
